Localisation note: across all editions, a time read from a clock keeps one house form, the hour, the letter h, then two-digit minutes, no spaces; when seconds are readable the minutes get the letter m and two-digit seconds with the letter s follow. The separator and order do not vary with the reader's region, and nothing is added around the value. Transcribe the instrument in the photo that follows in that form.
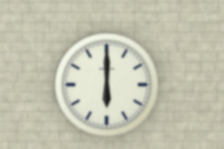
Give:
6h00
